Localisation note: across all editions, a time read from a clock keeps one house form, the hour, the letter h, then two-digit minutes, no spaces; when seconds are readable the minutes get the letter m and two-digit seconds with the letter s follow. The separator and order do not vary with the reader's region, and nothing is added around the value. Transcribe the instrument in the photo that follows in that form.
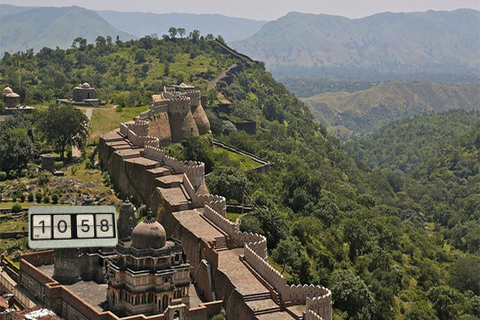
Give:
10h58
